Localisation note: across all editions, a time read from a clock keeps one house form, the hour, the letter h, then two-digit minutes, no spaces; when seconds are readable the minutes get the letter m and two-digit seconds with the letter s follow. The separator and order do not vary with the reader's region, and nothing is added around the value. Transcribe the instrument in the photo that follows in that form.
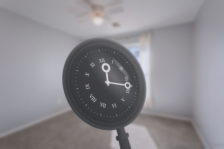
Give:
12h18
